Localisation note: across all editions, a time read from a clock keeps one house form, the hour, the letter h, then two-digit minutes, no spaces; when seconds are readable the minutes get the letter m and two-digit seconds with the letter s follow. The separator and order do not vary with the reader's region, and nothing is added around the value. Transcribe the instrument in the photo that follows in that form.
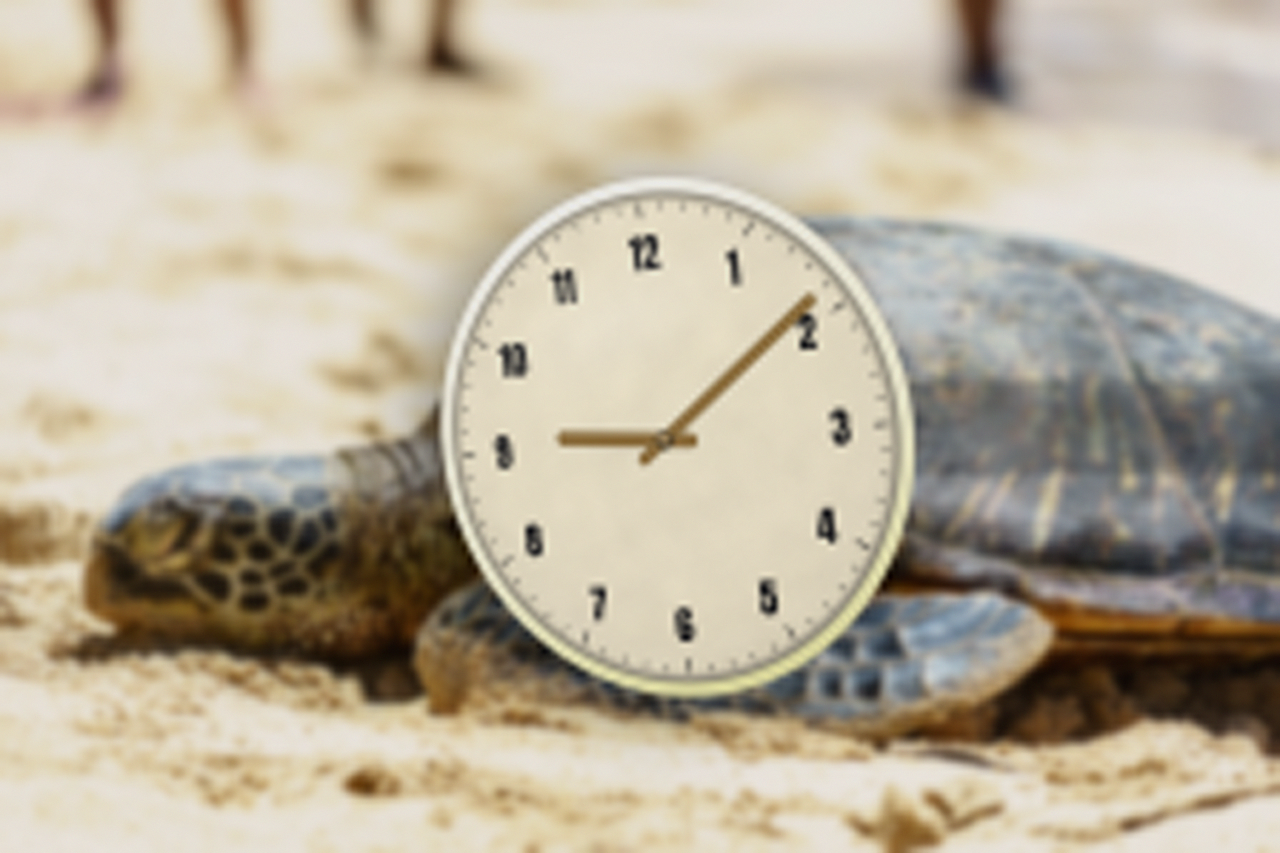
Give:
9h09
